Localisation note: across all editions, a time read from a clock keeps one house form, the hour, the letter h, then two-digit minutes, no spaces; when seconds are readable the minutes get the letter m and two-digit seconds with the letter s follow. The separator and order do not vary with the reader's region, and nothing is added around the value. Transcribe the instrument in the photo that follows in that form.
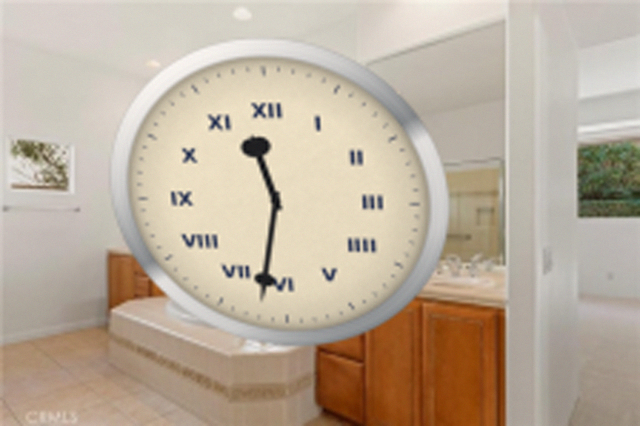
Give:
11h32
